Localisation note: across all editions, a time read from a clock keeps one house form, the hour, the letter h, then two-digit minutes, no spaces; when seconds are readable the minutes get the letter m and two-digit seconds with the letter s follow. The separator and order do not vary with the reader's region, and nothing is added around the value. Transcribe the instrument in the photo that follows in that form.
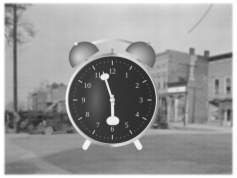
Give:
5h57
